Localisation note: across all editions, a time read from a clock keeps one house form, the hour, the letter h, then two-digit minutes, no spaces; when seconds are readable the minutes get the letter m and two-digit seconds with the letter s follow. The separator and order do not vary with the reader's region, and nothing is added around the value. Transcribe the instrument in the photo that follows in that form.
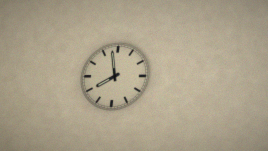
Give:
7h58
